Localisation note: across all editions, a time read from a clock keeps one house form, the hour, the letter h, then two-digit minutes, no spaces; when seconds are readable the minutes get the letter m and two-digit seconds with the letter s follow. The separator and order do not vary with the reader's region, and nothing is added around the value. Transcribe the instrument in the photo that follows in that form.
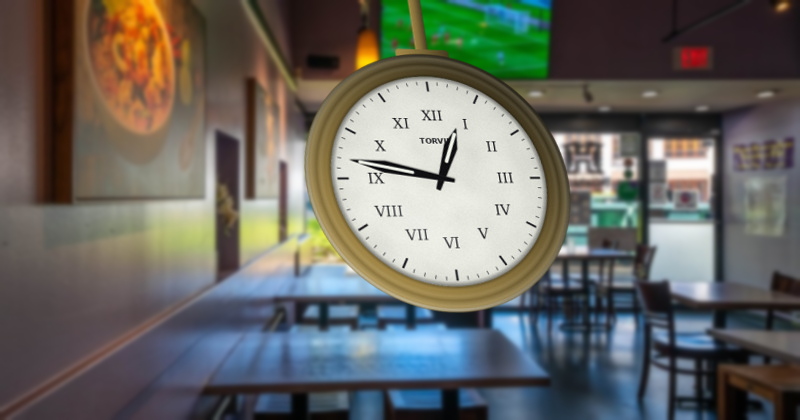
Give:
12h47
